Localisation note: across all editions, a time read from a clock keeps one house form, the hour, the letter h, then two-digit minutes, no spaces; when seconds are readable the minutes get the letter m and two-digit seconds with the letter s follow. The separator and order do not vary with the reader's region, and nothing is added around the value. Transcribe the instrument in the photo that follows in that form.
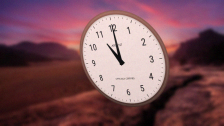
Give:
11h00
